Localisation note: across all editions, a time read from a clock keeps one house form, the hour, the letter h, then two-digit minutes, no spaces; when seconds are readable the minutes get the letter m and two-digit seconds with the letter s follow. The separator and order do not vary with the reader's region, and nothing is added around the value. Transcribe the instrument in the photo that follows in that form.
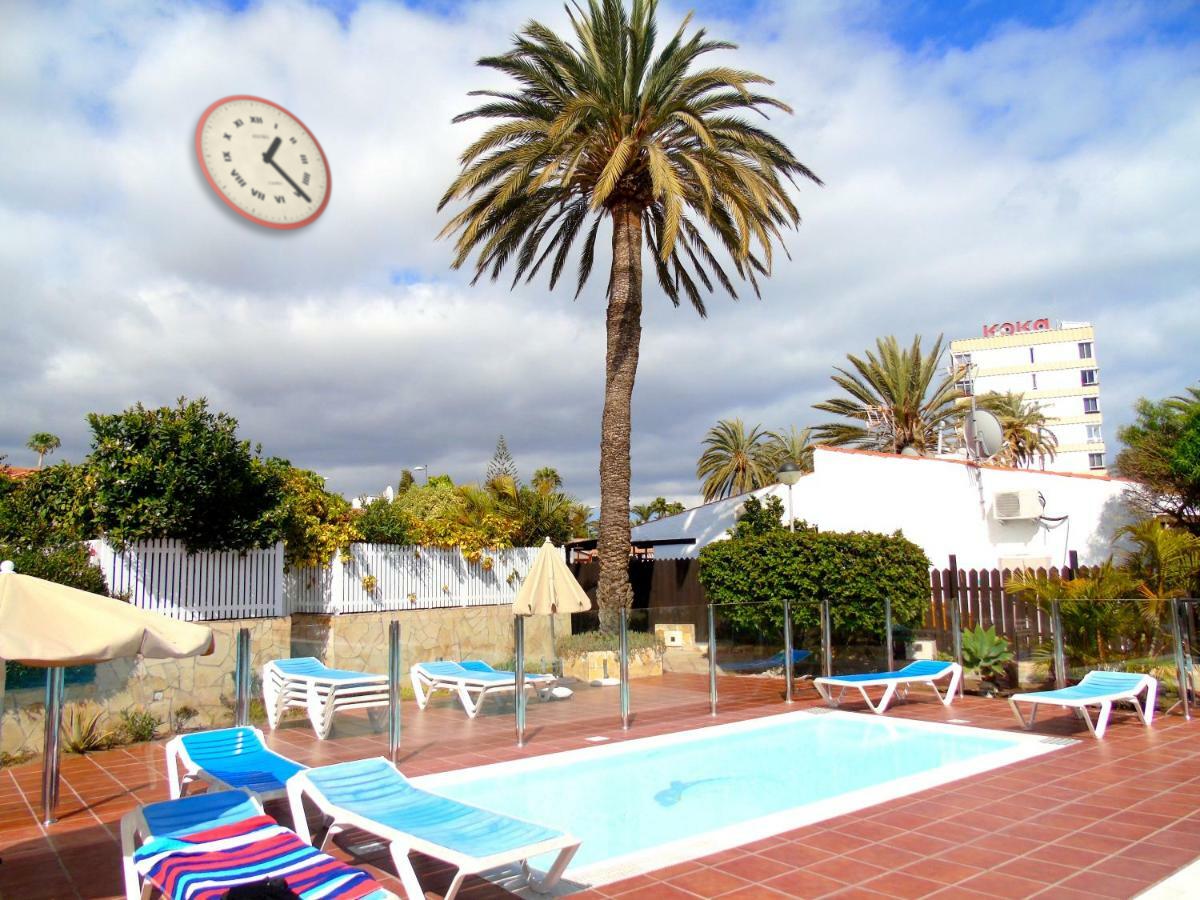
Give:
1h24
